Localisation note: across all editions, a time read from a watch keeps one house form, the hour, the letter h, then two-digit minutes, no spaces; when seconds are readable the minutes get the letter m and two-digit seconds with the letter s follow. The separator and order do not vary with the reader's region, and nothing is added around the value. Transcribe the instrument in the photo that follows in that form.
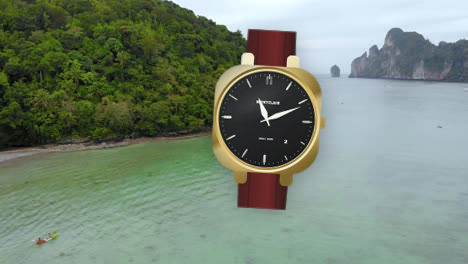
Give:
11h11
